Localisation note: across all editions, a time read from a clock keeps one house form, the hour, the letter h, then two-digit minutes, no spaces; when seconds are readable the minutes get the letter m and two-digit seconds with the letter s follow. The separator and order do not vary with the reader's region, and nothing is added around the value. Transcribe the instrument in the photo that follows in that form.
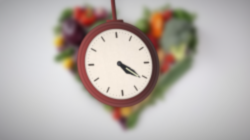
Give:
4h21
